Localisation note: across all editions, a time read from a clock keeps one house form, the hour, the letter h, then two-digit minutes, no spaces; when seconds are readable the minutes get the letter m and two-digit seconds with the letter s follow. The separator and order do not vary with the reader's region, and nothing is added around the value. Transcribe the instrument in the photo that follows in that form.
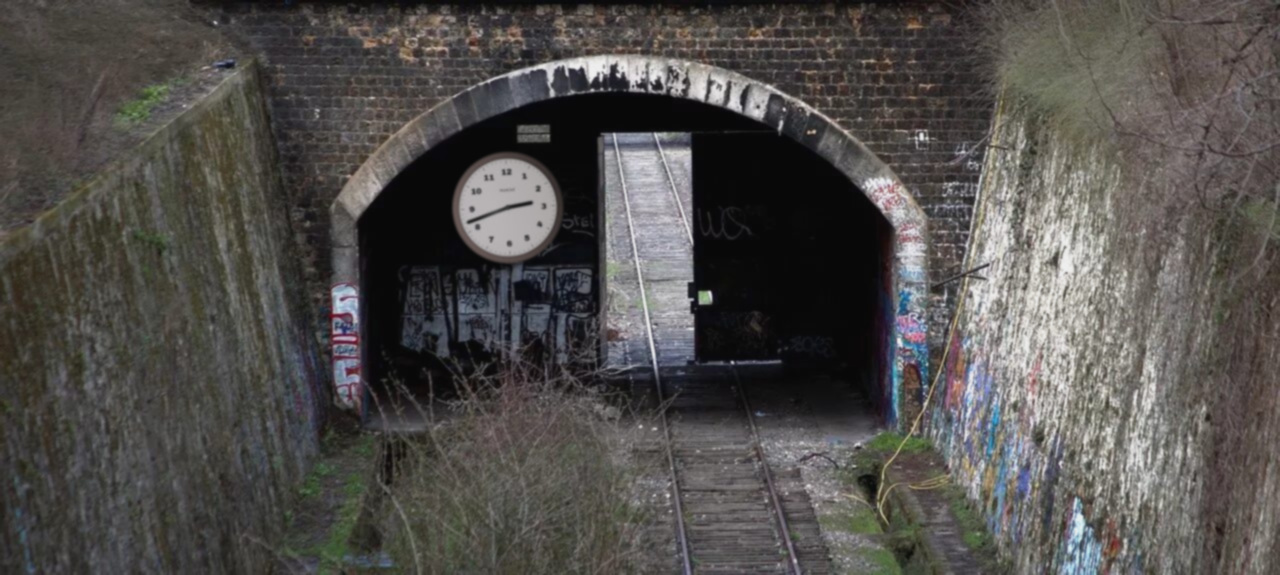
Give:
2h42
